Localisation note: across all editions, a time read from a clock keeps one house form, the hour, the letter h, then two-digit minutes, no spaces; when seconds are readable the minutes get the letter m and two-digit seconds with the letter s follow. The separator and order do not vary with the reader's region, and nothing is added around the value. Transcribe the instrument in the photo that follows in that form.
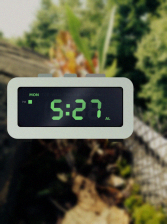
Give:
5h27
